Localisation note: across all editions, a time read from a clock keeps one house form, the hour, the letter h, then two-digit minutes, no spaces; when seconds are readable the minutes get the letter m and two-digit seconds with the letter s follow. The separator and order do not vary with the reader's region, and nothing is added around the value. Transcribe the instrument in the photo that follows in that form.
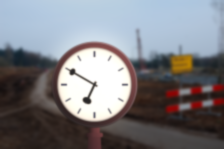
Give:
6h50
